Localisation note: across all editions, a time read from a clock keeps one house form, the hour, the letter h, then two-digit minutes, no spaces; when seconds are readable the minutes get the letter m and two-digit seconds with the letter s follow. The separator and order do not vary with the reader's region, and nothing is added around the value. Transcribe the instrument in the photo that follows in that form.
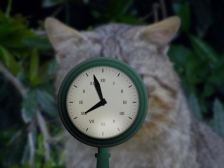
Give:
7h57
